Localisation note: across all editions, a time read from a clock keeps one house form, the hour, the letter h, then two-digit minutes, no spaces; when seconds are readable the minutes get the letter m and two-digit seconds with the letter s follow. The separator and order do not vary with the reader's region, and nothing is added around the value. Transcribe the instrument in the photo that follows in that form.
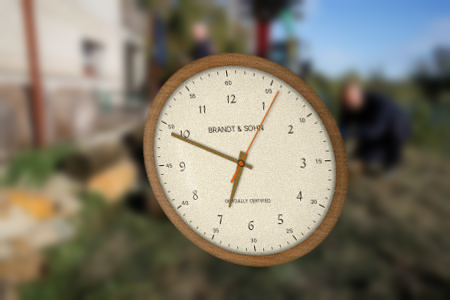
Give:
6h49m06s
